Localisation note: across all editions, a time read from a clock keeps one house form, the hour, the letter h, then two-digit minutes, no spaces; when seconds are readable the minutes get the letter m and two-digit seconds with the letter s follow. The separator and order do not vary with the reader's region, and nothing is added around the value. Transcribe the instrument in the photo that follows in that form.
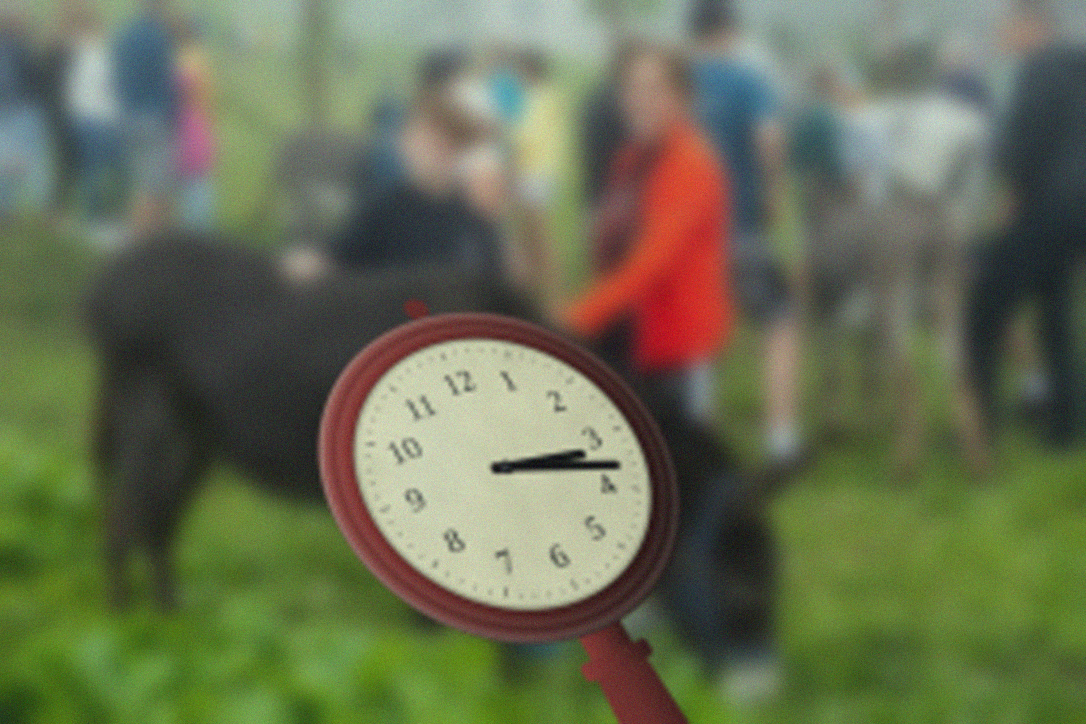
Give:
3h18
